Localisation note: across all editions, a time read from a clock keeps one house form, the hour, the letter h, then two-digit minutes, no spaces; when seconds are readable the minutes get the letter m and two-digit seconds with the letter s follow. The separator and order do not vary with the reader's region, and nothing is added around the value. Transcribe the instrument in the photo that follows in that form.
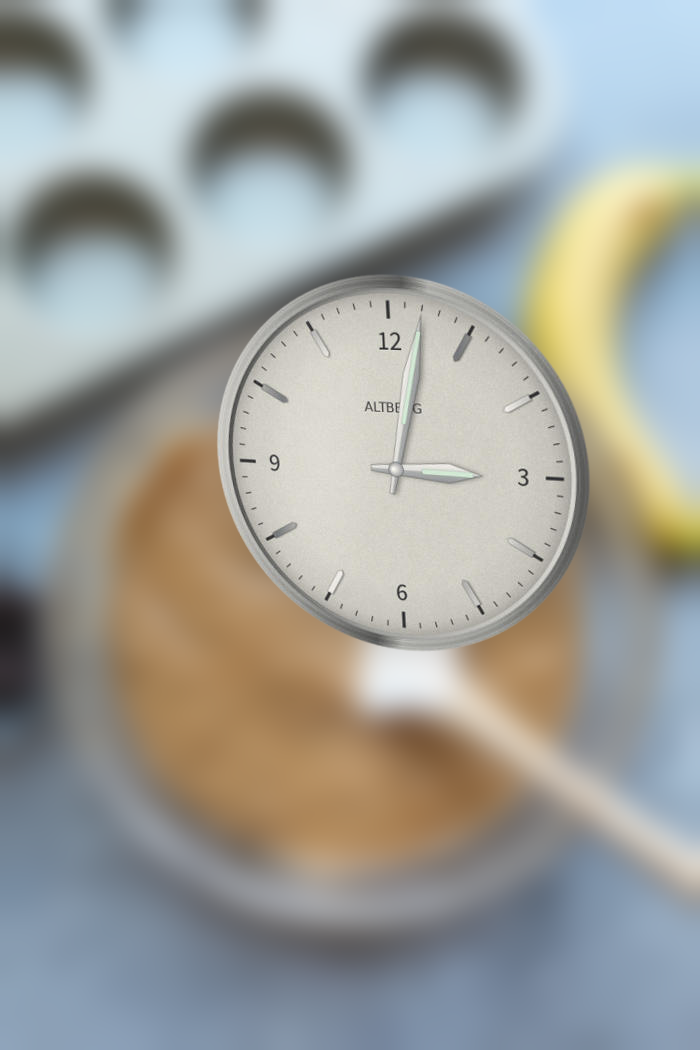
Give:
3h02
